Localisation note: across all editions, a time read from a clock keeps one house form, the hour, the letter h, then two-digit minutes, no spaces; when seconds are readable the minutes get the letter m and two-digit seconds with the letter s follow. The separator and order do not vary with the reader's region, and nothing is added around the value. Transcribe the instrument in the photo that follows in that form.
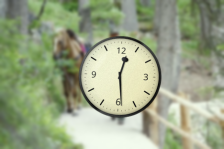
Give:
12h29
